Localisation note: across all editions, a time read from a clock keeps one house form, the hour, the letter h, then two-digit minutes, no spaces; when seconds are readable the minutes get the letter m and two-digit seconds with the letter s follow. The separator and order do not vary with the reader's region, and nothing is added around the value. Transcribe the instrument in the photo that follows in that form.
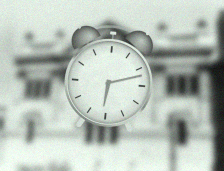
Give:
6h12
